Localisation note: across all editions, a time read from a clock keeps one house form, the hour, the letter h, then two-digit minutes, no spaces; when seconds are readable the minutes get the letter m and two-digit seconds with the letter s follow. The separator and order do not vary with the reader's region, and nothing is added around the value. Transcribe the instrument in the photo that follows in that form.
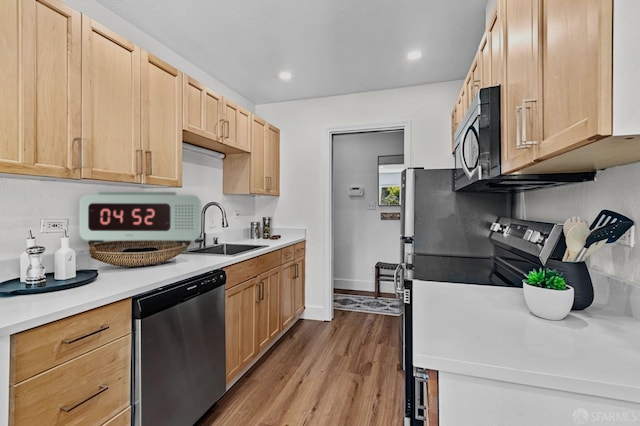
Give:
4h52
